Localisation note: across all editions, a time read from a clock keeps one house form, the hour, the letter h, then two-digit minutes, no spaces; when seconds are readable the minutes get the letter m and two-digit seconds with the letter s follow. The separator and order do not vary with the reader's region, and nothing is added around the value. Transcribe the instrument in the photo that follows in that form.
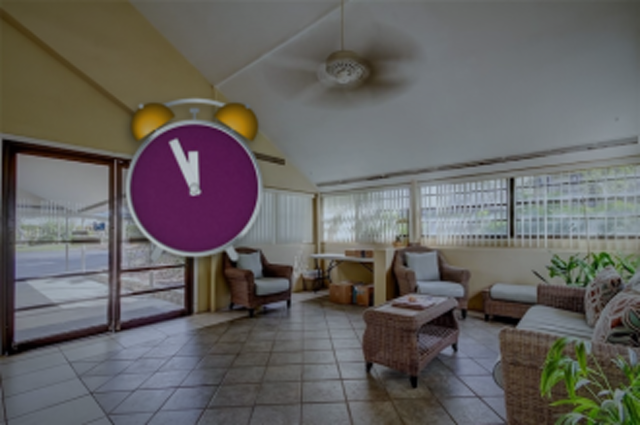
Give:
11h56
